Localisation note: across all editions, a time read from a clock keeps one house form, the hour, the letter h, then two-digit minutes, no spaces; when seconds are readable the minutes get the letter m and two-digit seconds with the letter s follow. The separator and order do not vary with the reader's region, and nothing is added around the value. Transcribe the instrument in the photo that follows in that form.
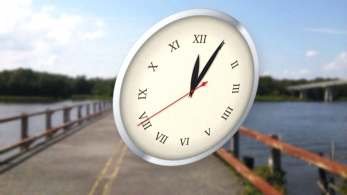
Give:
12h04m40s
